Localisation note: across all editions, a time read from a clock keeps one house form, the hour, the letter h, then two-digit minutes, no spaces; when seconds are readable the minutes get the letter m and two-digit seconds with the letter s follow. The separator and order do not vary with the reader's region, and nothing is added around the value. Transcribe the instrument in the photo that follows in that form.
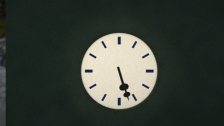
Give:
5h27
